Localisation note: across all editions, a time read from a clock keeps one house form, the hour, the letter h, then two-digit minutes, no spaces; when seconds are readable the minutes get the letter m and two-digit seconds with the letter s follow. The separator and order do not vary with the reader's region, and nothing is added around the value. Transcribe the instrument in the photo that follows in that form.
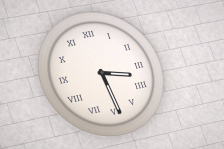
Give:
3h29
